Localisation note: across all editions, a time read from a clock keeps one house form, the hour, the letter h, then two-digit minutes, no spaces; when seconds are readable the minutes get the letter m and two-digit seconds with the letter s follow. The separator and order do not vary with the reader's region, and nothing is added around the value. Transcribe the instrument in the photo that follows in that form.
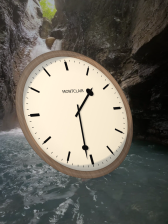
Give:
1h31
